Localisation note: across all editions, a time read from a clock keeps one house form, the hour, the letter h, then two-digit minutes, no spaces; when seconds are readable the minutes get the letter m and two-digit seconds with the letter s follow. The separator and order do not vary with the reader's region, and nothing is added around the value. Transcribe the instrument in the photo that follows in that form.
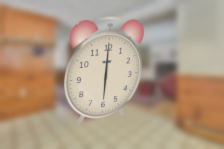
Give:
6h00
